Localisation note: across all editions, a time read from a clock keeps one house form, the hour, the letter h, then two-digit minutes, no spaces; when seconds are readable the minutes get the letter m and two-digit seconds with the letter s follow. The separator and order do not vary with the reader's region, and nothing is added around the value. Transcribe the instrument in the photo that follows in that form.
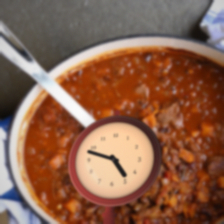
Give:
4h48
